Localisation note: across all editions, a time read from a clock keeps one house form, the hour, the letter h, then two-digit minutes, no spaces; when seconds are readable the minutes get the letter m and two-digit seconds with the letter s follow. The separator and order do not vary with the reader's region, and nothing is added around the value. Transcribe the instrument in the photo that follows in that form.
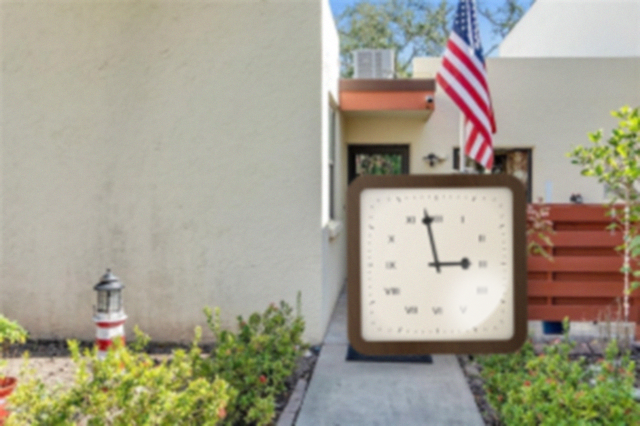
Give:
2h58
